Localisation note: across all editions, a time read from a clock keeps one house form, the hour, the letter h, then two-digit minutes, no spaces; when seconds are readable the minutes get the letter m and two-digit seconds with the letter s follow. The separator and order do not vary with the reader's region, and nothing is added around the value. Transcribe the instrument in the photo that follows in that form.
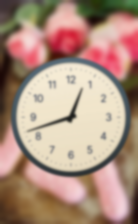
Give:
12h42
